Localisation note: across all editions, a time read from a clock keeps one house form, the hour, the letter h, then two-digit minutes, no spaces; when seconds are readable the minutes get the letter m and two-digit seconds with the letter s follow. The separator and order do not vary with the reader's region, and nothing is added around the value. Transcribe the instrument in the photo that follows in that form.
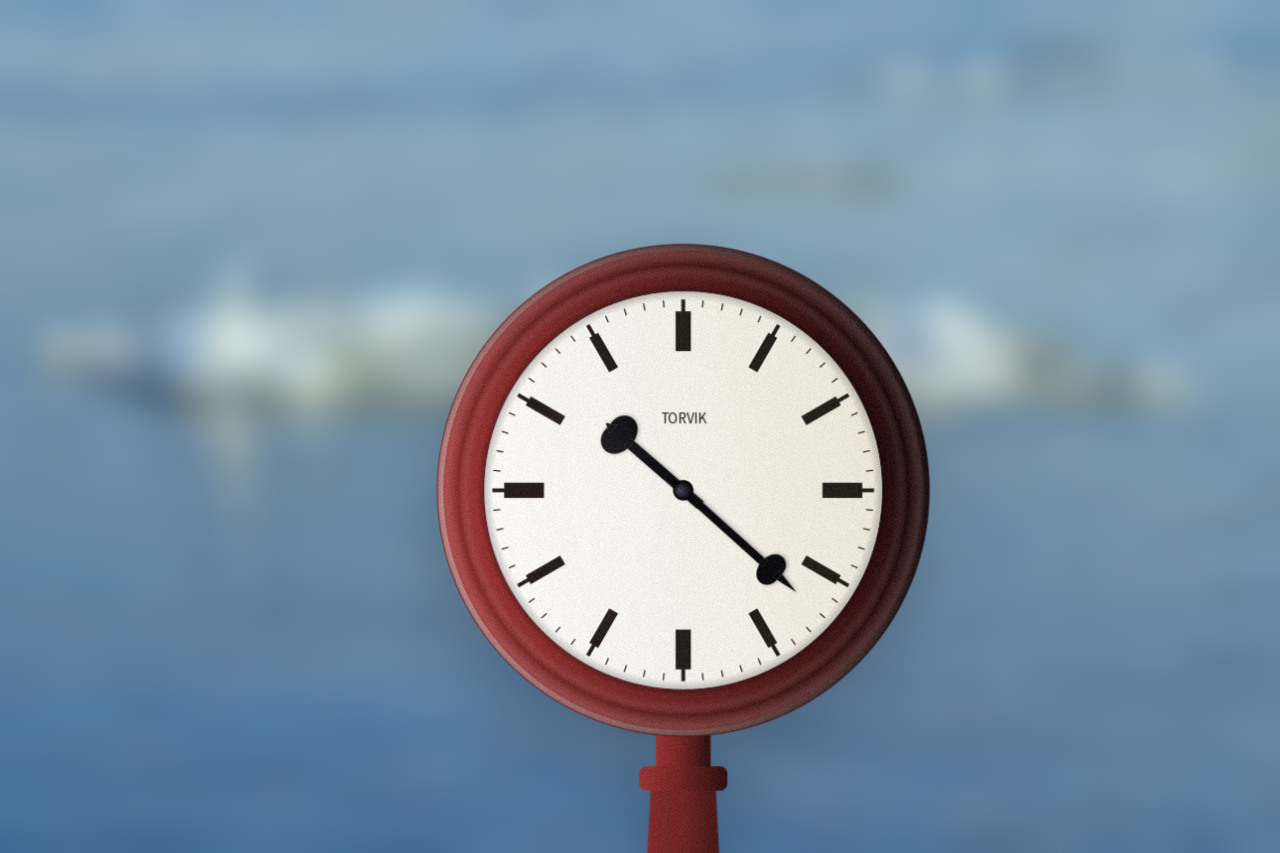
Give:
10h22
